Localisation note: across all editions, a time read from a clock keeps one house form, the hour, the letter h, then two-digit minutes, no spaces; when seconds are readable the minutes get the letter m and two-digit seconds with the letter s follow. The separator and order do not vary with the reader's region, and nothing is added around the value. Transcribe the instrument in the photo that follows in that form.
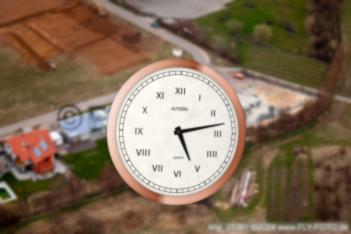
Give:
5h13
